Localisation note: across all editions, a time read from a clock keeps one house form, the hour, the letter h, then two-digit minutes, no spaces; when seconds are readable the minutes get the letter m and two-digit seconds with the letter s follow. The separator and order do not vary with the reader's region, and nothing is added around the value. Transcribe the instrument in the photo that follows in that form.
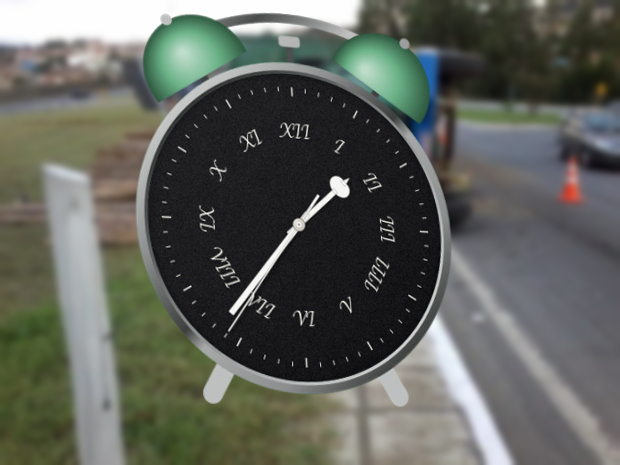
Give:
1h36m36s
